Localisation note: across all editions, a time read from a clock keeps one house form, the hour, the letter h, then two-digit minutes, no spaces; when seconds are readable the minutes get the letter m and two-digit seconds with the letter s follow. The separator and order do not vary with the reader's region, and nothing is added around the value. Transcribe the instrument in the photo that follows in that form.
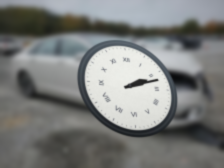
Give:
2h12
